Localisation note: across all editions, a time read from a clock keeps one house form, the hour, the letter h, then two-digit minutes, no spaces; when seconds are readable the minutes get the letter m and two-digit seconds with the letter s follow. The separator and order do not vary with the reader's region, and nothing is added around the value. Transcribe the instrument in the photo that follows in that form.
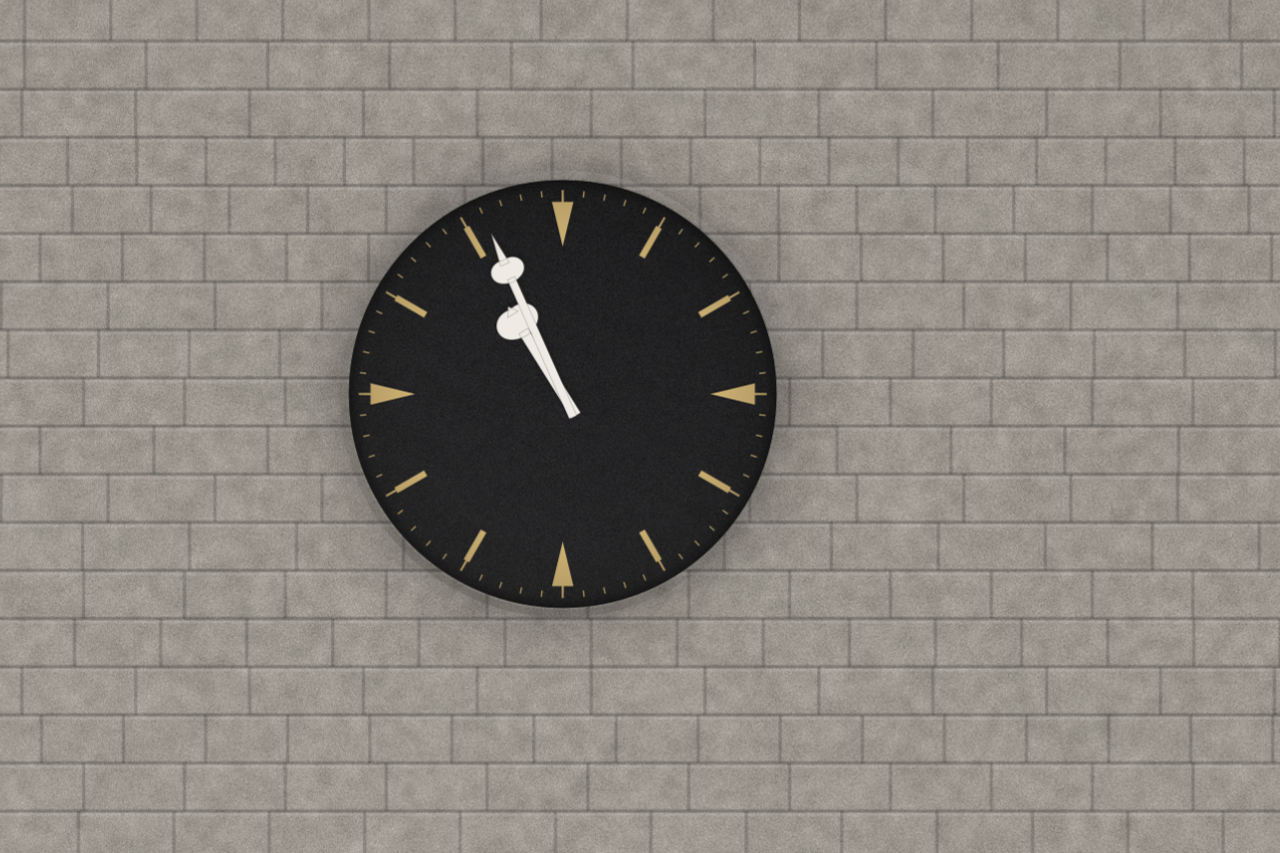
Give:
10h56
